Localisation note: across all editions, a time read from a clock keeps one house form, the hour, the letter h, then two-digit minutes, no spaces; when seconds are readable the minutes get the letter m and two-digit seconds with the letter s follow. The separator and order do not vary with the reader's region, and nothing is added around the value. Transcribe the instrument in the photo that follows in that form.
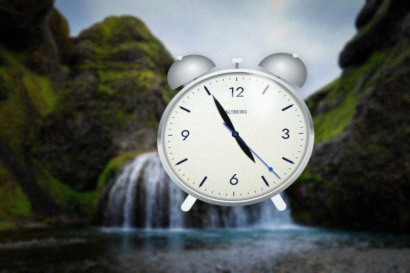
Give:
4h55m23s
